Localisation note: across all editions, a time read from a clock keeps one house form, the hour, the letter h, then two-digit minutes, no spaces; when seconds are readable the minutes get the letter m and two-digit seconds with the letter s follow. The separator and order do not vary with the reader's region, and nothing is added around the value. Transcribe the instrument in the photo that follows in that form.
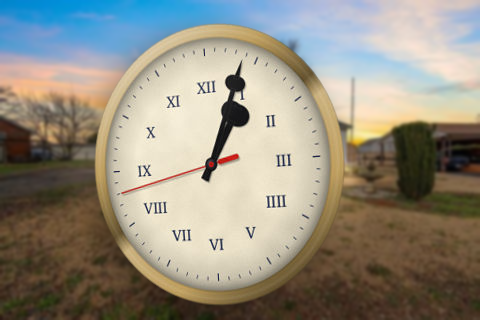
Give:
1h03m43s
